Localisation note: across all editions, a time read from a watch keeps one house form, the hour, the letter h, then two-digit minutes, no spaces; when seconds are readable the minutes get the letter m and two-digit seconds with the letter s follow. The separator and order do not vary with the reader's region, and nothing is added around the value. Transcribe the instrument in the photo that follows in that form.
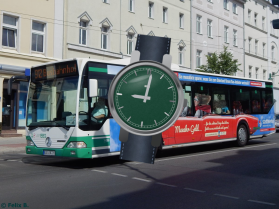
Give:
9h01
